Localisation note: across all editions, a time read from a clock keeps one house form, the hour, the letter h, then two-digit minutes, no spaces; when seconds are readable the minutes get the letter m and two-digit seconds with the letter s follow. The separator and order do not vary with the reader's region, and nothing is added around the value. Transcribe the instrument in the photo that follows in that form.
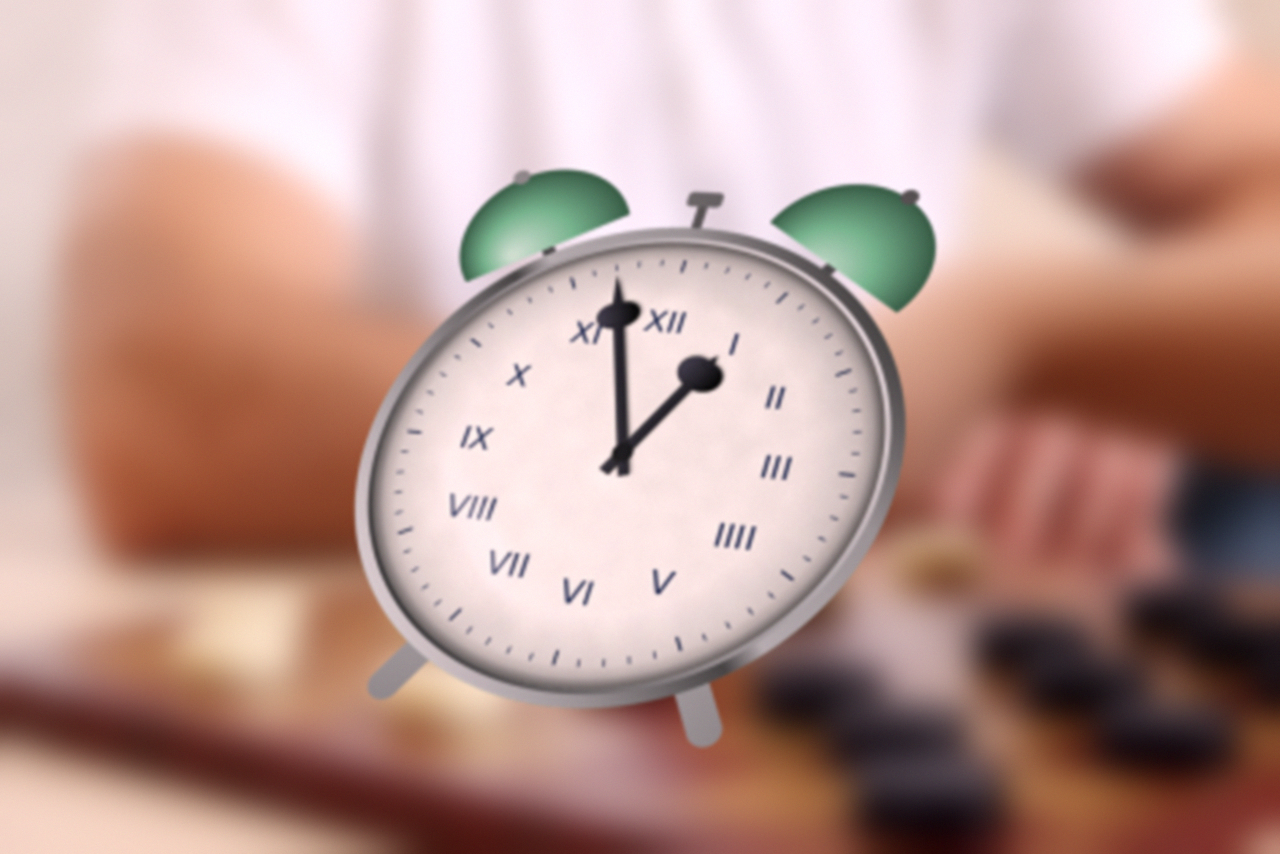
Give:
12h57
